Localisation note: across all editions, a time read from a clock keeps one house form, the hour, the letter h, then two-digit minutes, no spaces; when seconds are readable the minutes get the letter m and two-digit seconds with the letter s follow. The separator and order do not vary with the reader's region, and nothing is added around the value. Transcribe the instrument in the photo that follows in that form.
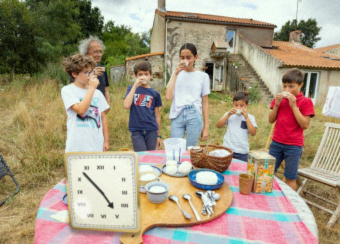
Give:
4h53
